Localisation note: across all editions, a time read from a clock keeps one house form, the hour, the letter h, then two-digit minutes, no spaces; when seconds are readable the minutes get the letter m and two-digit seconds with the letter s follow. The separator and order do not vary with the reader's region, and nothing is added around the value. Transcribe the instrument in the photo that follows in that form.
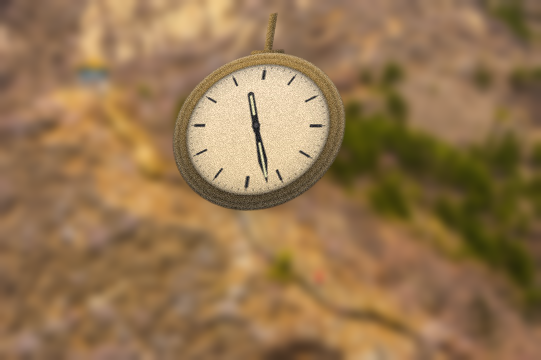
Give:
11h27
